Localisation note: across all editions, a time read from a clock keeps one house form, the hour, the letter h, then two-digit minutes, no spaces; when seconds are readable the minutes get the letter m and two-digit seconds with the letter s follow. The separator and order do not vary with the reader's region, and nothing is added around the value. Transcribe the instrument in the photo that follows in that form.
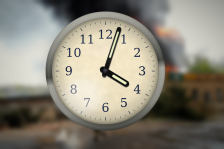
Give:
4h03
